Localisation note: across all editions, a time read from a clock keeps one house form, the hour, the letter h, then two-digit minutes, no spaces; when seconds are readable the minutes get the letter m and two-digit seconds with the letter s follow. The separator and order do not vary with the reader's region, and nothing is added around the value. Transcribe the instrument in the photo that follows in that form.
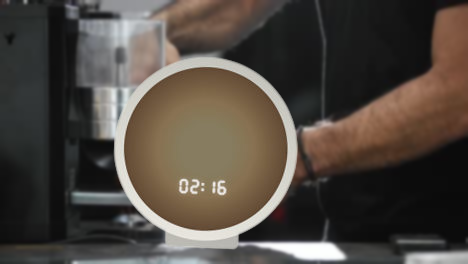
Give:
2h16
